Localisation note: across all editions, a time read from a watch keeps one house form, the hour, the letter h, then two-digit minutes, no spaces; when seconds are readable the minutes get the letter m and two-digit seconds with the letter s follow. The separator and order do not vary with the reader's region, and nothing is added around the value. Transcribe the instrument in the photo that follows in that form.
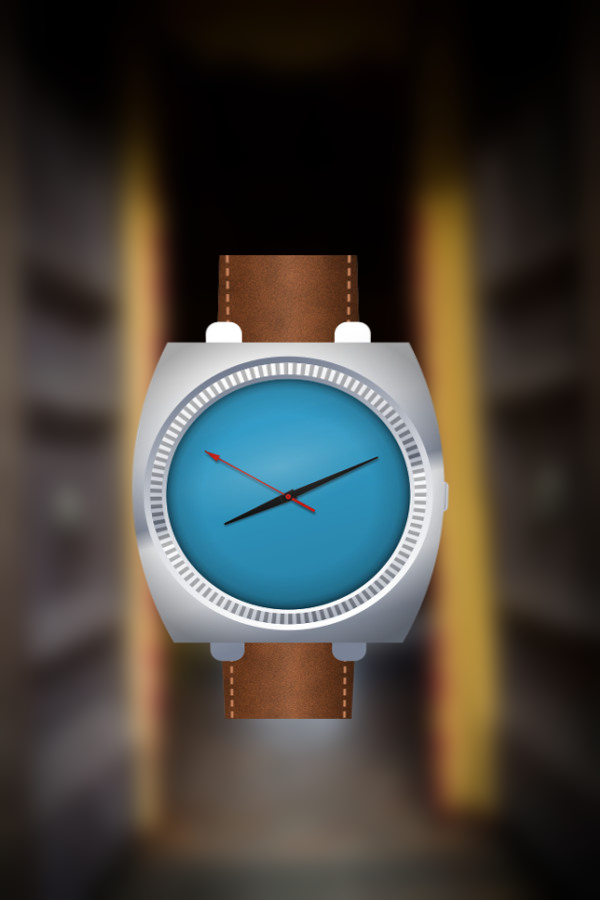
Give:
8h10m50s
